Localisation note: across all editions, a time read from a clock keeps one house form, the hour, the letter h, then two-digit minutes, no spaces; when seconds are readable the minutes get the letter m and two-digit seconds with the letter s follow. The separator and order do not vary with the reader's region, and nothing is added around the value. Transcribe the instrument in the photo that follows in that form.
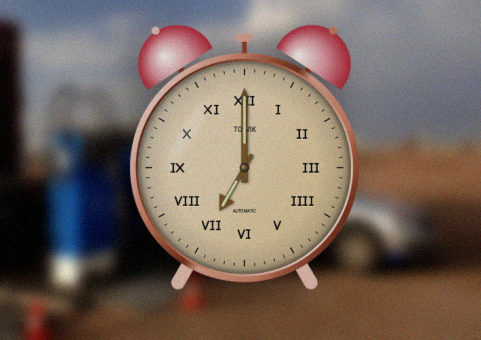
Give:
7h00
